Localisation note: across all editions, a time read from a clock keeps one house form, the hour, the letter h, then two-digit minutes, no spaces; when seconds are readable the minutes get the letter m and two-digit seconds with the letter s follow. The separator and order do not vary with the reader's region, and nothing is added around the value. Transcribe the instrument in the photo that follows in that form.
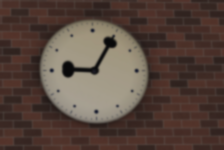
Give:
9h05
